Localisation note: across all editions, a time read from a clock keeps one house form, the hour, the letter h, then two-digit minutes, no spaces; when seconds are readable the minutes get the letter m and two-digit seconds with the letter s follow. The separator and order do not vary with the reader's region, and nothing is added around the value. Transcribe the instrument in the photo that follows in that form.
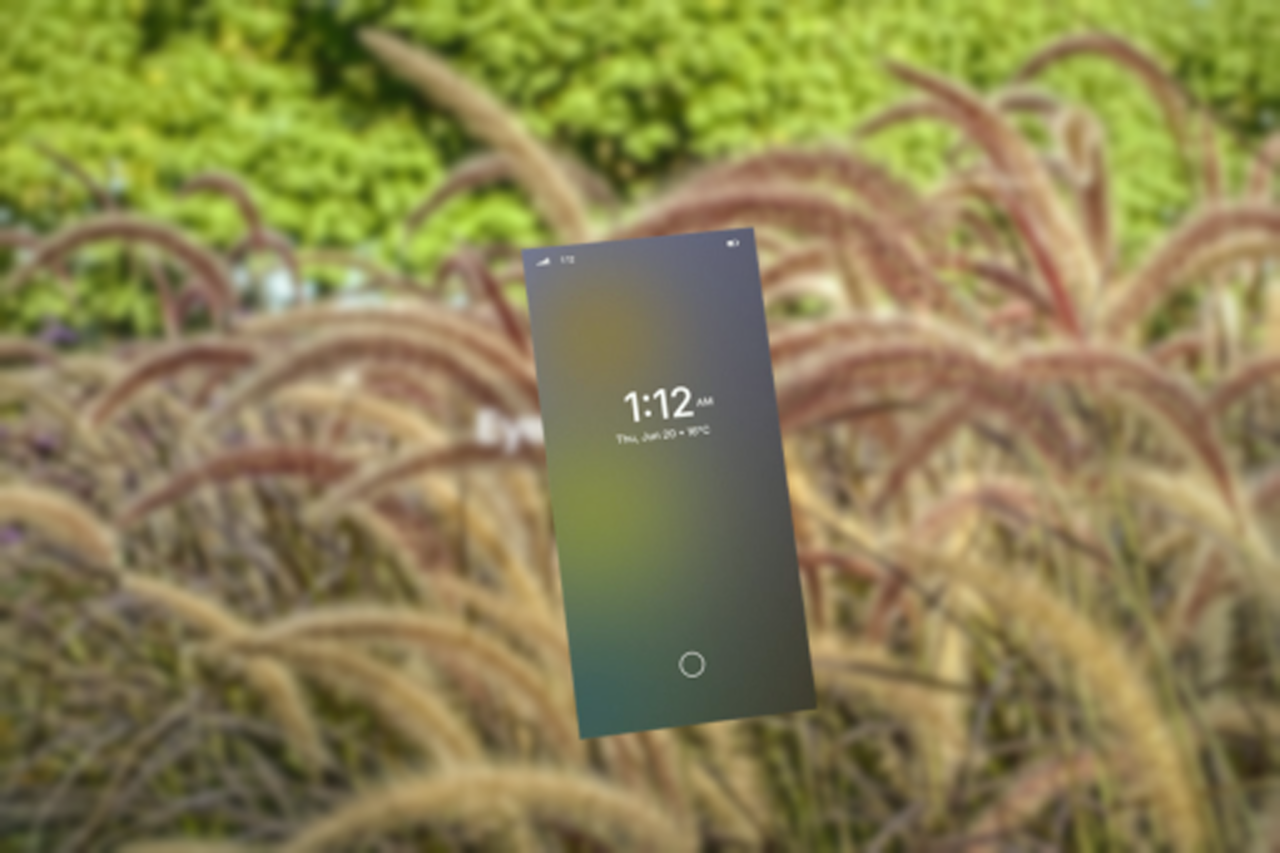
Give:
1h12
